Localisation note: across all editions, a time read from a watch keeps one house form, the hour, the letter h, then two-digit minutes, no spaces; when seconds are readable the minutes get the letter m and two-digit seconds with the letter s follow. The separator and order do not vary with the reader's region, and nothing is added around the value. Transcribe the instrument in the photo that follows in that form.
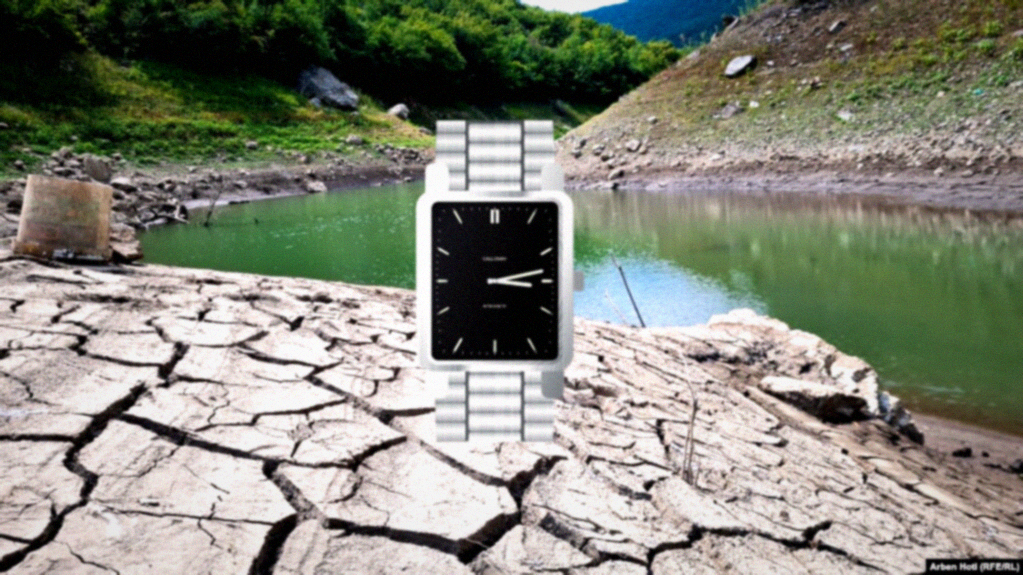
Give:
3h13
